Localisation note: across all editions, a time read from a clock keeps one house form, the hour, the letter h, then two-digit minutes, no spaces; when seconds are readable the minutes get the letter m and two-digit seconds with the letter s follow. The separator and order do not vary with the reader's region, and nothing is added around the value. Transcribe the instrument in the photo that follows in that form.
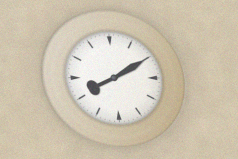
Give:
8h10
